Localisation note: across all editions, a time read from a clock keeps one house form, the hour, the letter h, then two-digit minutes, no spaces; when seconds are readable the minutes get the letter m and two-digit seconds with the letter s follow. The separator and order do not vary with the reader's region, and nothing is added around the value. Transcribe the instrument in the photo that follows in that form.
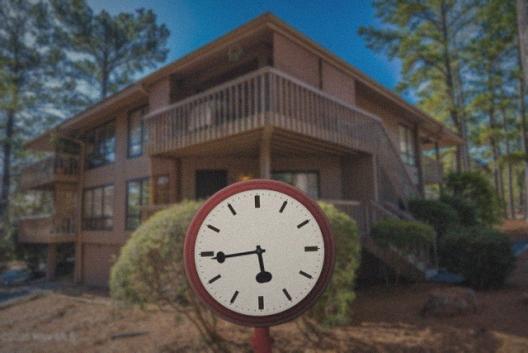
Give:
5h44
